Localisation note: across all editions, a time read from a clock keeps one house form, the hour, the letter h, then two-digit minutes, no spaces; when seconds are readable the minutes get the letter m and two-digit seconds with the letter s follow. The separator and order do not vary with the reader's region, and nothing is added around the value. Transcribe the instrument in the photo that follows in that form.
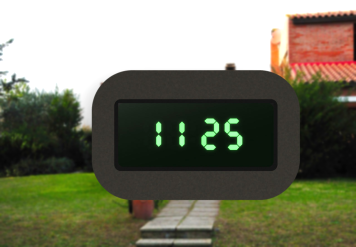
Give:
11h25
